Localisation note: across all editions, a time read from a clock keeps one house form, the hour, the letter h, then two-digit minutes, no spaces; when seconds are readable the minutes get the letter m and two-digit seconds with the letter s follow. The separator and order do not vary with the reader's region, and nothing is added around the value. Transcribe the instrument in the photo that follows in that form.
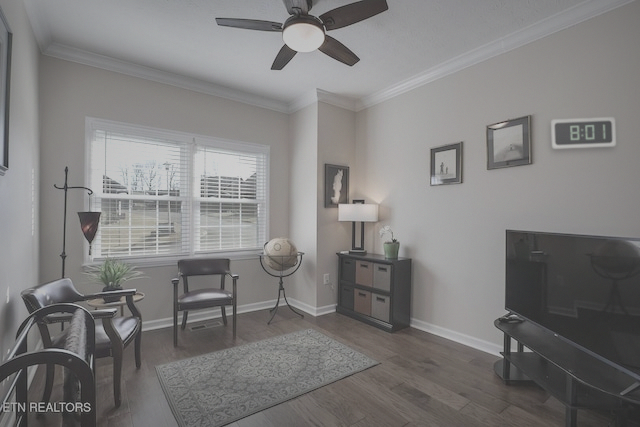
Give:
8h01
